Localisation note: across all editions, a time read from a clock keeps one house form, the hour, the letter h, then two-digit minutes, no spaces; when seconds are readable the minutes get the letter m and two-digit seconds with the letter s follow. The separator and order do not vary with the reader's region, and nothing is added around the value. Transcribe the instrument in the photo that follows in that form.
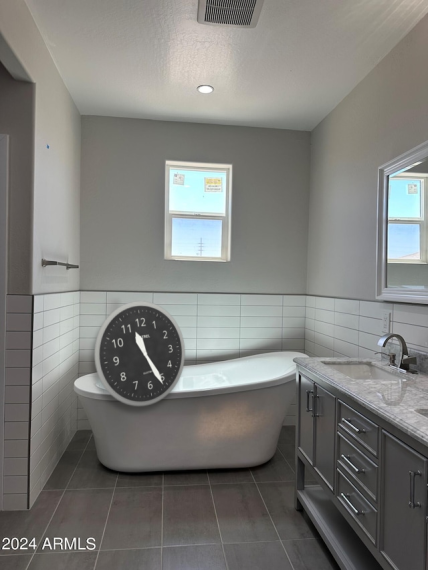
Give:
11h26
